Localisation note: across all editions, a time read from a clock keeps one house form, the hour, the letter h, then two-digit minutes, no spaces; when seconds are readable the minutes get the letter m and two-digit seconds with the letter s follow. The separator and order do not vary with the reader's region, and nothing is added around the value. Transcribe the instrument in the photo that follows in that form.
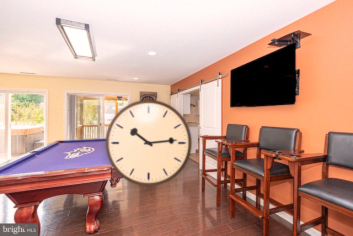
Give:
10h14
